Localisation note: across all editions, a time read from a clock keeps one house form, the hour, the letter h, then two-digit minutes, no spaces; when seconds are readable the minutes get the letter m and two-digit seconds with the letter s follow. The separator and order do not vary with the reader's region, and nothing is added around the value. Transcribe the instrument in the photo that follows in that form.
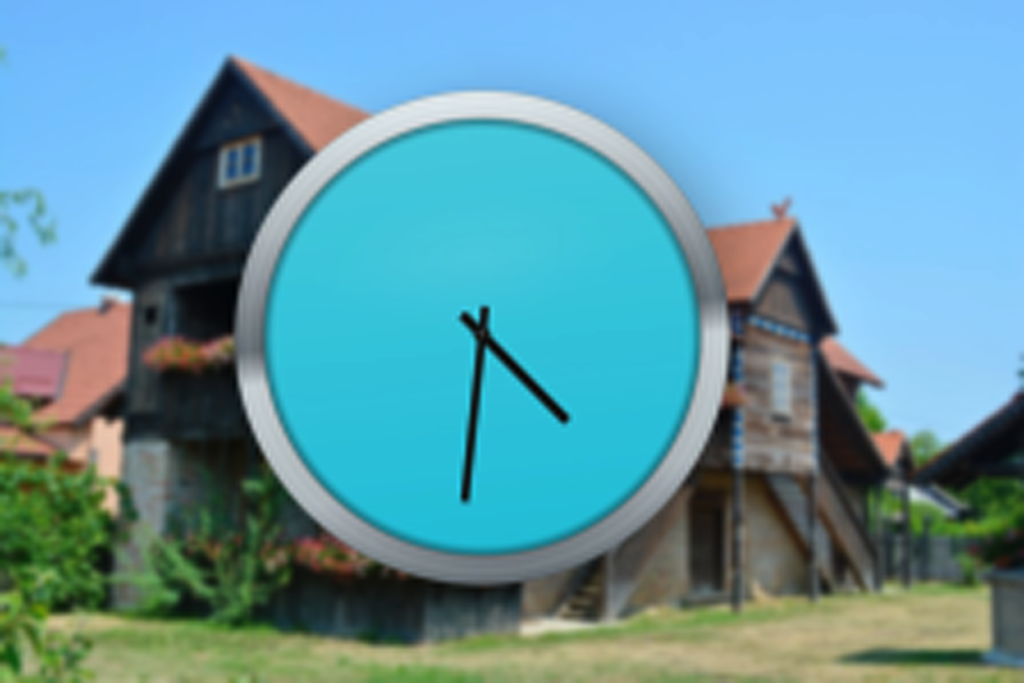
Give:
4h31
